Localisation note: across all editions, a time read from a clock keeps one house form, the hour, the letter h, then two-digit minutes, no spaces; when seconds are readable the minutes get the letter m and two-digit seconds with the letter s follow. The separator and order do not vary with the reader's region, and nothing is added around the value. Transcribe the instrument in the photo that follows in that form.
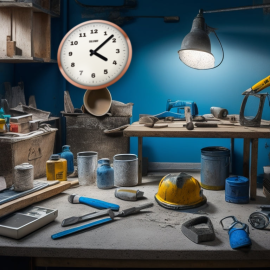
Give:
4h08
